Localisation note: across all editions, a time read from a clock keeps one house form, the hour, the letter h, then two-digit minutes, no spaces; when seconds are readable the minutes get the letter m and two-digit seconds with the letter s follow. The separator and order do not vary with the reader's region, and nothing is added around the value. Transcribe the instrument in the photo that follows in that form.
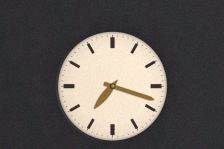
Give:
7h18
